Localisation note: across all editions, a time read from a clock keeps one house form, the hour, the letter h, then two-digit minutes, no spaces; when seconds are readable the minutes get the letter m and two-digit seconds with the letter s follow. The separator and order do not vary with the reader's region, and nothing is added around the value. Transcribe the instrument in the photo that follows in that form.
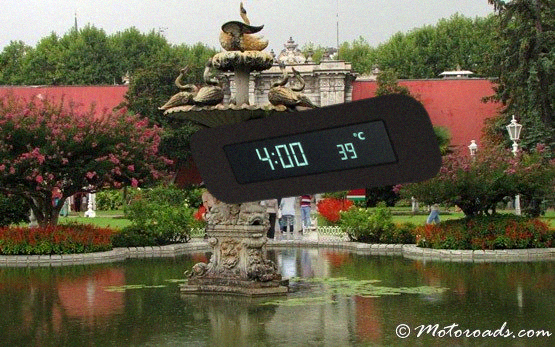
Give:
4h00
